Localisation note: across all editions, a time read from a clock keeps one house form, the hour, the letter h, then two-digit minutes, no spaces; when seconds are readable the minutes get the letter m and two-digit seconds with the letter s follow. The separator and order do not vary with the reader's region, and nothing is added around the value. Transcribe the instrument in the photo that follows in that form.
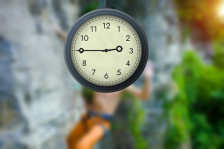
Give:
2h45
